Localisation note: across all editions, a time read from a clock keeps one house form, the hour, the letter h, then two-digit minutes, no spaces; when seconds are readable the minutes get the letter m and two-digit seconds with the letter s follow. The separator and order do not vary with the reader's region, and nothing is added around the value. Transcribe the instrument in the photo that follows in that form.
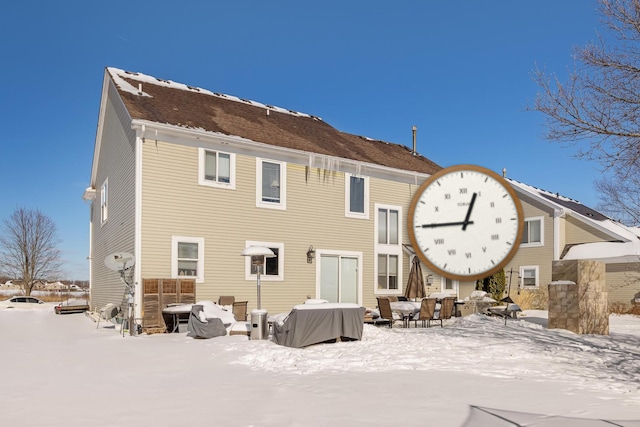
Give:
12h45
